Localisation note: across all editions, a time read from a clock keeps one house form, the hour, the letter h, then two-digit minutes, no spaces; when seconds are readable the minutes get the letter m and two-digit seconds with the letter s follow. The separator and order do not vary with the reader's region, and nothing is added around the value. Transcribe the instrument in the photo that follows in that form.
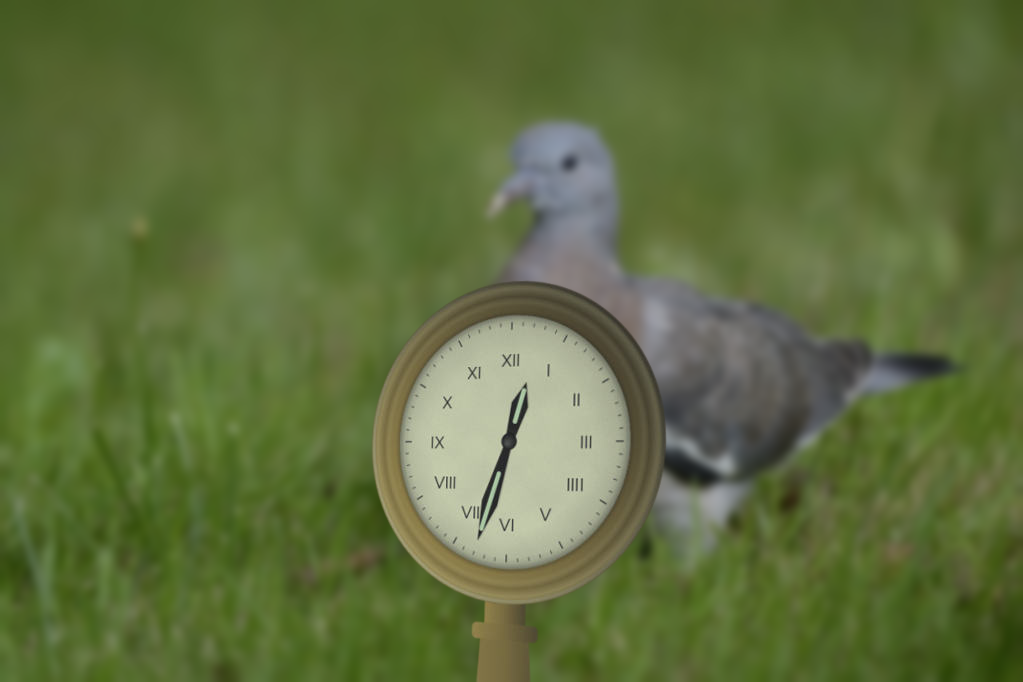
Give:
12h33
